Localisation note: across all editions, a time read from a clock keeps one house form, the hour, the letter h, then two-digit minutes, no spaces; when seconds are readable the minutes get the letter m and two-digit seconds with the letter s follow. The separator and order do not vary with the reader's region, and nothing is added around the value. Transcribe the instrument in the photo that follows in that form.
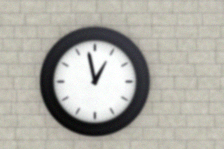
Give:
12h58
